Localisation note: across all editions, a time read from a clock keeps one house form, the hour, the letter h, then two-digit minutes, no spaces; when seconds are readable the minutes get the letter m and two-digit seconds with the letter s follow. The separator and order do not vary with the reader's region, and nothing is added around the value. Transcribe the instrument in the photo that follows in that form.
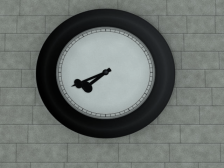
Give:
7h41
